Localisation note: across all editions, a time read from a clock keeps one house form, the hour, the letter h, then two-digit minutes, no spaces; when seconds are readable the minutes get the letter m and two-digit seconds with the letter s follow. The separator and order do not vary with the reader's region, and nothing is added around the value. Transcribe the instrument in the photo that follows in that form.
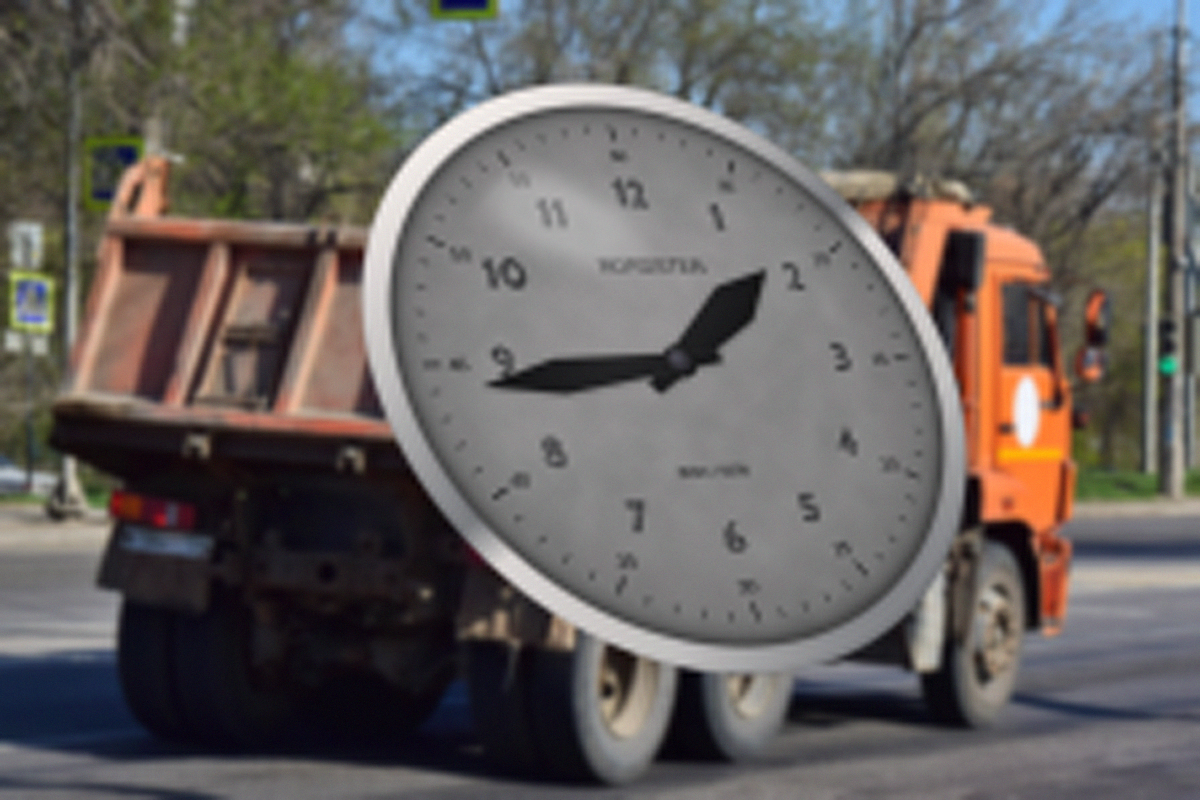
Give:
1h44
